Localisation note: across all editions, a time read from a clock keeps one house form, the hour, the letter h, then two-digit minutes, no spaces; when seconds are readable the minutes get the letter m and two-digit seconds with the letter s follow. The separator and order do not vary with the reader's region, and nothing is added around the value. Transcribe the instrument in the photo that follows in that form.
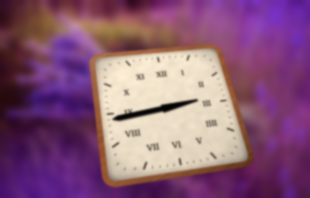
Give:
2h44
